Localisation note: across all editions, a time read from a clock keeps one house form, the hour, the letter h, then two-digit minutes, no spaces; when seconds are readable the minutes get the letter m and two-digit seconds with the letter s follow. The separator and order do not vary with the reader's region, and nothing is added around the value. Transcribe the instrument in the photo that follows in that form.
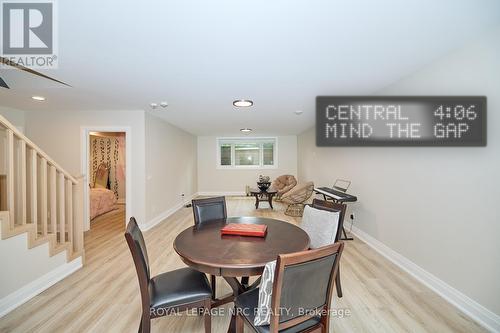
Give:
4h06
